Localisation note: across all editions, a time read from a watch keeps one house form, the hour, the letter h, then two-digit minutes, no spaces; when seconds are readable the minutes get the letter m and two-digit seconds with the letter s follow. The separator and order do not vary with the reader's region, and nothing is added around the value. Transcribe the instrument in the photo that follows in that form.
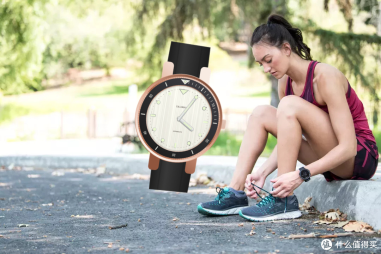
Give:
4h05
